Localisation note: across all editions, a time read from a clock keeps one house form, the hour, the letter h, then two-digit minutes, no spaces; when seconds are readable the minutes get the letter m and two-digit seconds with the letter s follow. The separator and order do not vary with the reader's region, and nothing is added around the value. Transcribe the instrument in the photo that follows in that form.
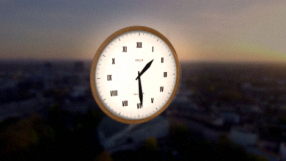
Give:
1h29
